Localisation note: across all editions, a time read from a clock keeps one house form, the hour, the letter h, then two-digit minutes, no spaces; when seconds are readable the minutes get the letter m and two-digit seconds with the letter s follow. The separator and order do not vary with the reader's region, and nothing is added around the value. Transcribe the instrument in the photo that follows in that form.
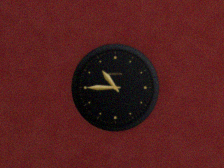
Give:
10h45
